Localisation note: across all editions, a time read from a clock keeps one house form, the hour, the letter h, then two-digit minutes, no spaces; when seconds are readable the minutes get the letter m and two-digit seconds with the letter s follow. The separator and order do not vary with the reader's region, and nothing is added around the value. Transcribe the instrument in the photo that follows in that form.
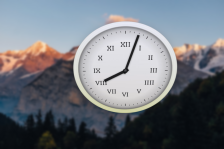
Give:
8h03
